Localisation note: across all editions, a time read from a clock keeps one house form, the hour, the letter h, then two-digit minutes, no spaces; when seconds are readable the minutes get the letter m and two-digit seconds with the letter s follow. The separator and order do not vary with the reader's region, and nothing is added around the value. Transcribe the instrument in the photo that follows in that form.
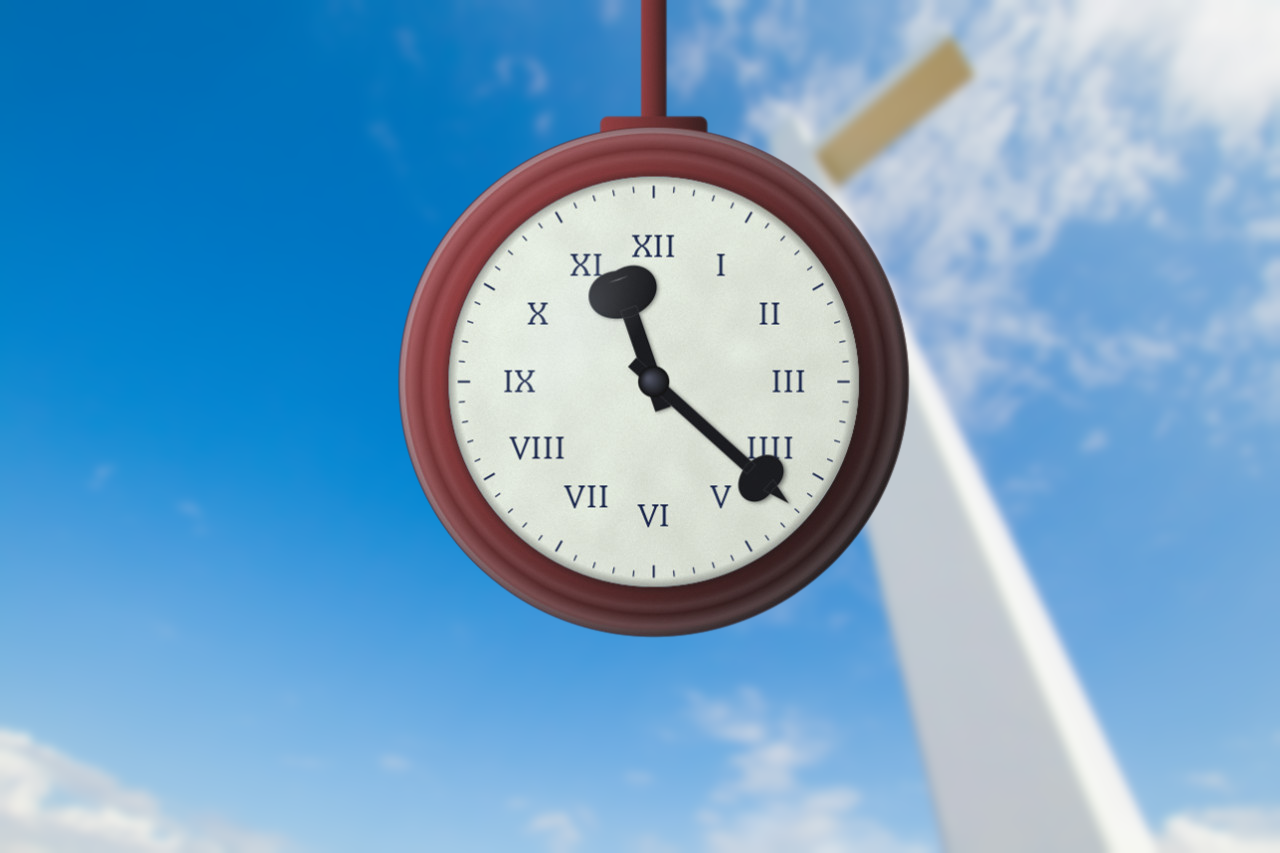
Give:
11h22
